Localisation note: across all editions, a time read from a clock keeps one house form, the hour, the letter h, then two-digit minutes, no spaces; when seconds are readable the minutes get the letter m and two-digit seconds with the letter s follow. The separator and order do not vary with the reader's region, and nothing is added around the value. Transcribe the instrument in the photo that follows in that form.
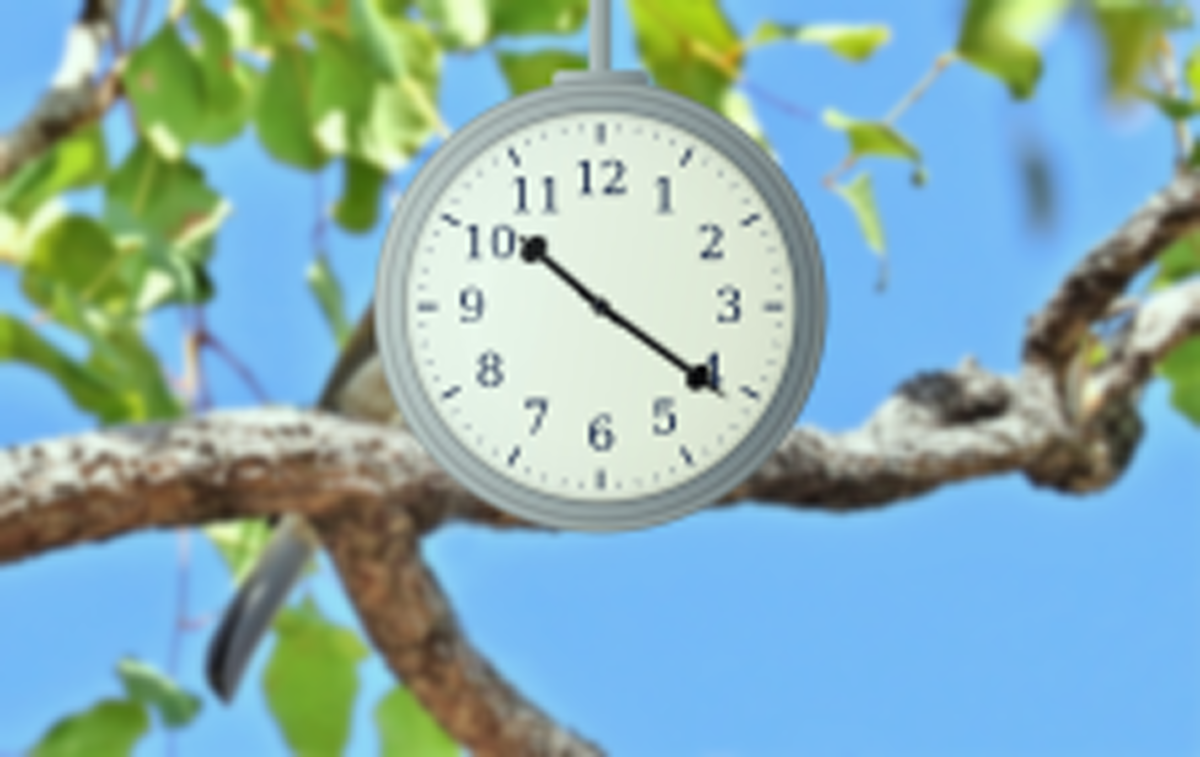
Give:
10h21
